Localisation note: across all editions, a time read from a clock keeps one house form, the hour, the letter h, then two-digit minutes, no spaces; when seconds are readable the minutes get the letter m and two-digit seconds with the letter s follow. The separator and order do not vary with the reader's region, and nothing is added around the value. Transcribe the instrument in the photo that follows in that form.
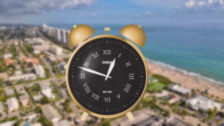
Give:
12h48
